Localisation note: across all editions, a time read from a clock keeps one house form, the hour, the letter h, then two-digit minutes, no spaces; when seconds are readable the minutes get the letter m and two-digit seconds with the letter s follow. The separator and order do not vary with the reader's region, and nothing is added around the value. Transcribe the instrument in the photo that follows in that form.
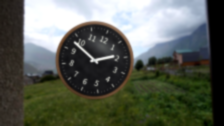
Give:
1h48
